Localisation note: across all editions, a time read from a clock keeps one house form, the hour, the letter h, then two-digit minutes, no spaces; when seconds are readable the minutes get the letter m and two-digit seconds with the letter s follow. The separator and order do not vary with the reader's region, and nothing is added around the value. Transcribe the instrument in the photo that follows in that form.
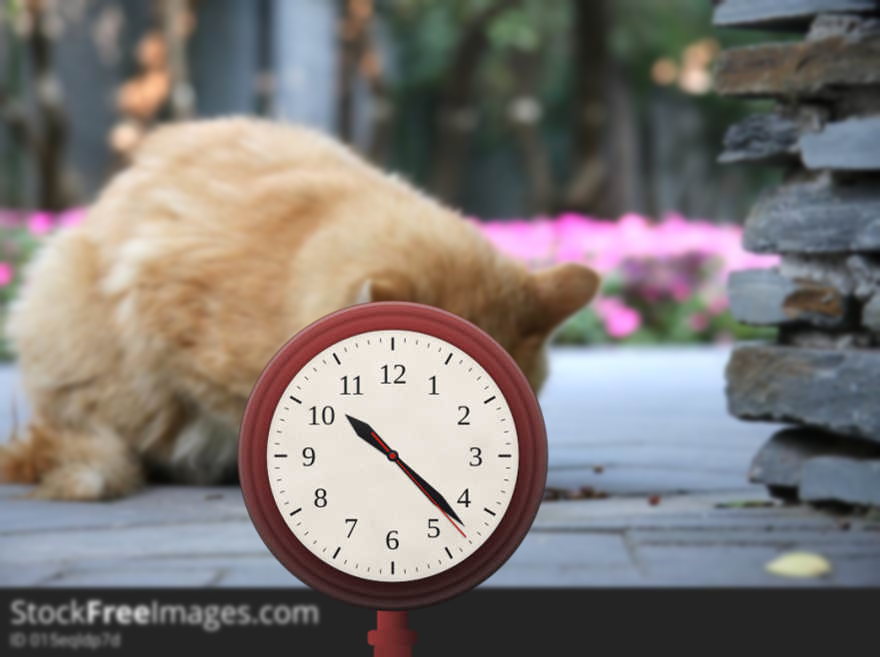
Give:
10h22m23s
